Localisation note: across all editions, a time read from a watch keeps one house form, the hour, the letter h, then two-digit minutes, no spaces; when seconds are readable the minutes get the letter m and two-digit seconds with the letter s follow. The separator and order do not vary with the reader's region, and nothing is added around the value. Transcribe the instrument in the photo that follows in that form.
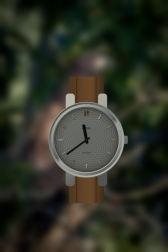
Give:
11h39
